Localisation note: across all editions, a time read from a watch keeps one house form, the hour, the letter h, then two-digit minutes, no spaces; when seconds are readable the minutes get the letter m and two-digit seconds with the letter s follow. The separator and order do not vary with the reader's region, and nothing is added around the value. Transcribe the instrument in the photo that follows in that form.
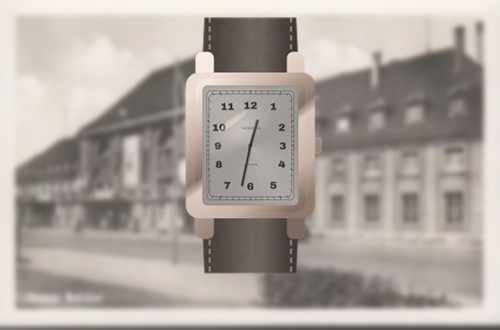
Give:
12h32
